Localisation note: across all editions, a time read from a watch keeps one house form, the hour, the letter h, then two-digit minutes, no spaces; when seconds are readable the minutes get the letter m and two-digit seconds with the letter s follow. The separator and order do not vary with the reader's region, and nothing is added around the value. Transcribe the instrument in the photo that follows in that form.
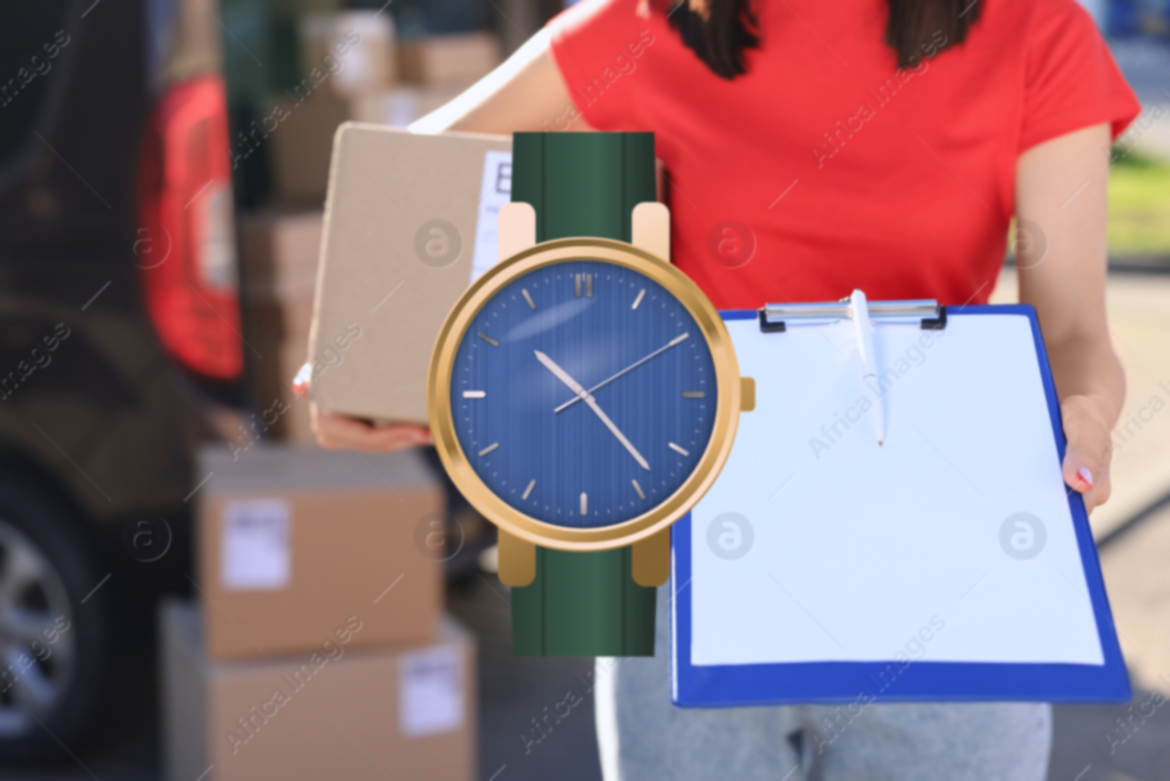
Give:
10h23m10s
